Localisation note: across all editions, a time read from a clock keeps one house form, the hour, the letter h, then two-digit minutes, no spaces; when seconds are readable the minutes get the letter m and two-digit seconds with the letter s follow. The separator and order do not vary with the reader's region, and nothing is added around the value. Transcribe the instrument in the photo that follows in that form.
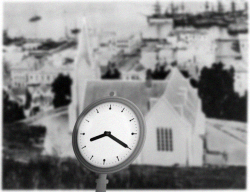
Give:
8h20
